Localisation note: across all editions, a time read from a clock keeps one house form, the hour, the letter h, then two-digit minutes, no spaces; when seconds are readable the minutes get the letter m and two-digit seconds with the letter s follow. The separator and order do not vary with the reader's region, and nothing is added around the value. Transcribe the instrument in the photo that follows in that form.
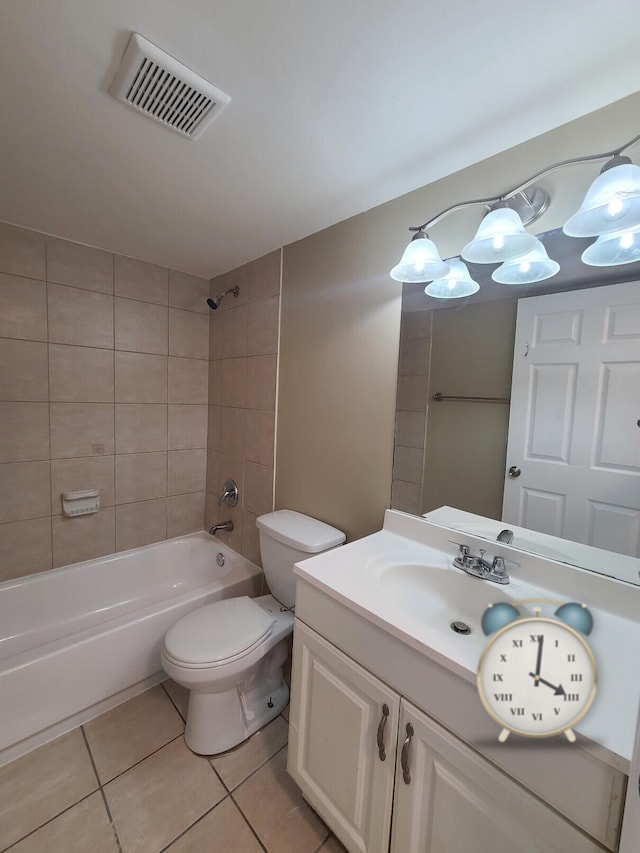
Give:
4h01
